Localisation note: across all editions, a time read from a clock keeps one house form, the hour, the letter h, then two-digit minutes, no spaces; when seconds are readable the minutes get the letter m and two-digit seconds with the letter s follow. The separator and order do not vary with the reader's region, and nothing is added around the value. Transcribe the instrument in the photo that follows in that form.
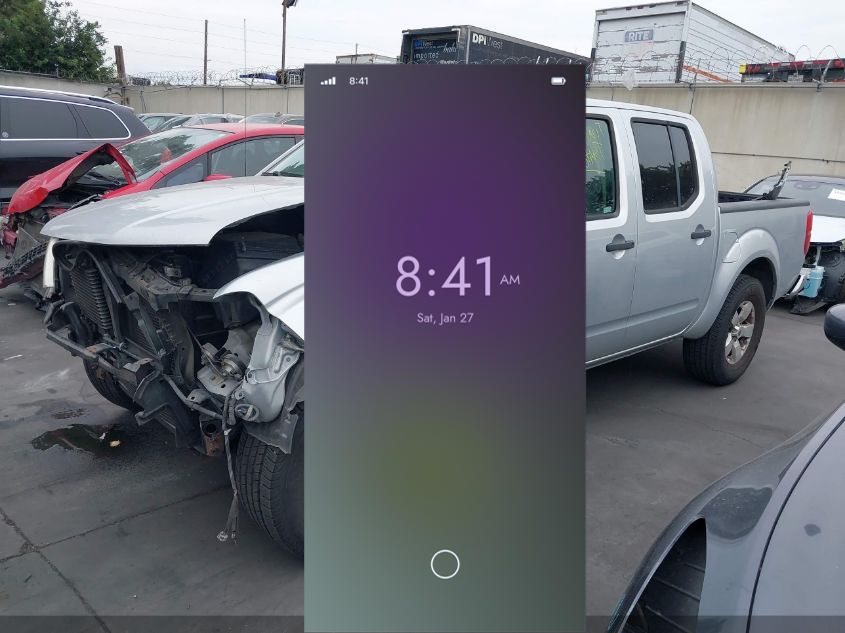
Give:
8h41
